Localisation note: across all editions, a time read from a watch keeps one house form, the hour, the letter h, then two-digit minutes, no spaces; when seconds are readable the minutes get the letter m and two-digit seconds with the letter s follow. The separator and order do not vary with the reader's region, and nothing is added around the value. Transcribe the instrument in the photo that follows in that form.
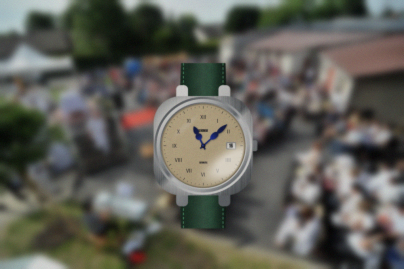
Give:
11h08
